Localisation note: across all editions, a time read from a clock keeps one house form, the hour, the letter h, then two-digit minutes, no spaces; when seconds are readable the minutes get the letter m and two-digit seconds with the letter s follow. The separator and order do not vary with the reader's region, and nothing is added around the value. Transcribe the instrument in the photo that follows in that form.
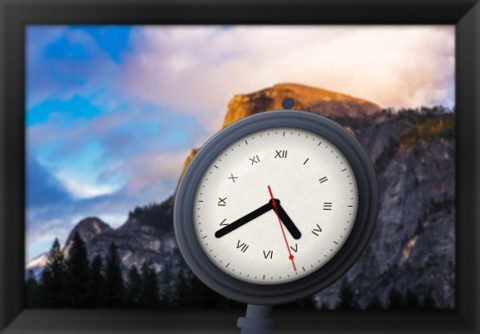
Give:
4h39m26s
